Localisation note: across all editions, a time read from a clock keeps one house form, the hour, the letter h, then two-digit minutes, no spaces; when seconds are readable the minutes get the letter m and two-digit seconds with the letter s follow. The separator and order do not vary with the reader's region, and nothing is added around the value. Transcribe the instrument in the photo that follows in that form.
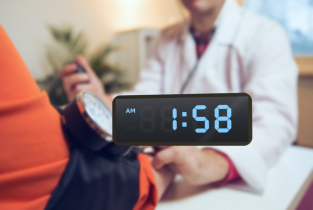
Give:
1h58
